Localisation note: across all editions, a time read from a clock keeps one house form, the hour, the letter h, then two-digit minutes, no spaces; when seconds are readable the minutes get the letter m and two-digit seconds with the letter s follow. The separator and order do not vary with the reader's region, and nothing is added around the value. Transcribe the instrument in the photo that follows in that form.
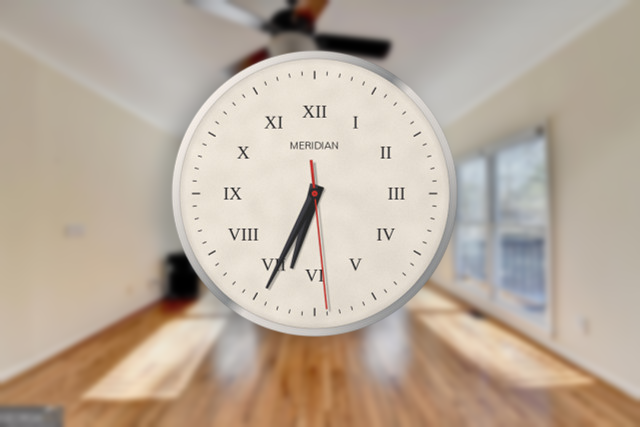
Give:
6h34m29s
